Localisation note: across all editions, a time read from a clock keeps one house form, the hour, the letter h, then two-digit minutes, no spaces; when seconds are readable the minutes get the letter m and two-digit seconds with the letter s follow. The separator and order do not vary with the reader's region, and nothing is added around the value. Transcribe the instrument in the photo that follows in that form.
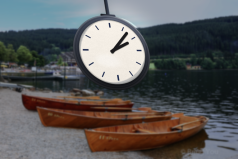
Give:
2h07
